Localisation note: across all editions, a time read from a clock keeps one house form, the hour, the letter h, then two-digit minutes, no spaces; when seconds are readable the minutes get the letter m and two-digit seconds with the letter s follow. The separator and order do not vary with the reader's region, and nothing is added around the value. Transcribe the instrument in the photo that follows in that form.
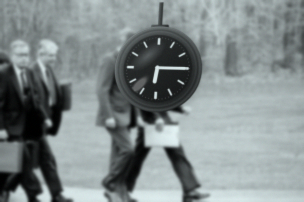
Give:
6h15
